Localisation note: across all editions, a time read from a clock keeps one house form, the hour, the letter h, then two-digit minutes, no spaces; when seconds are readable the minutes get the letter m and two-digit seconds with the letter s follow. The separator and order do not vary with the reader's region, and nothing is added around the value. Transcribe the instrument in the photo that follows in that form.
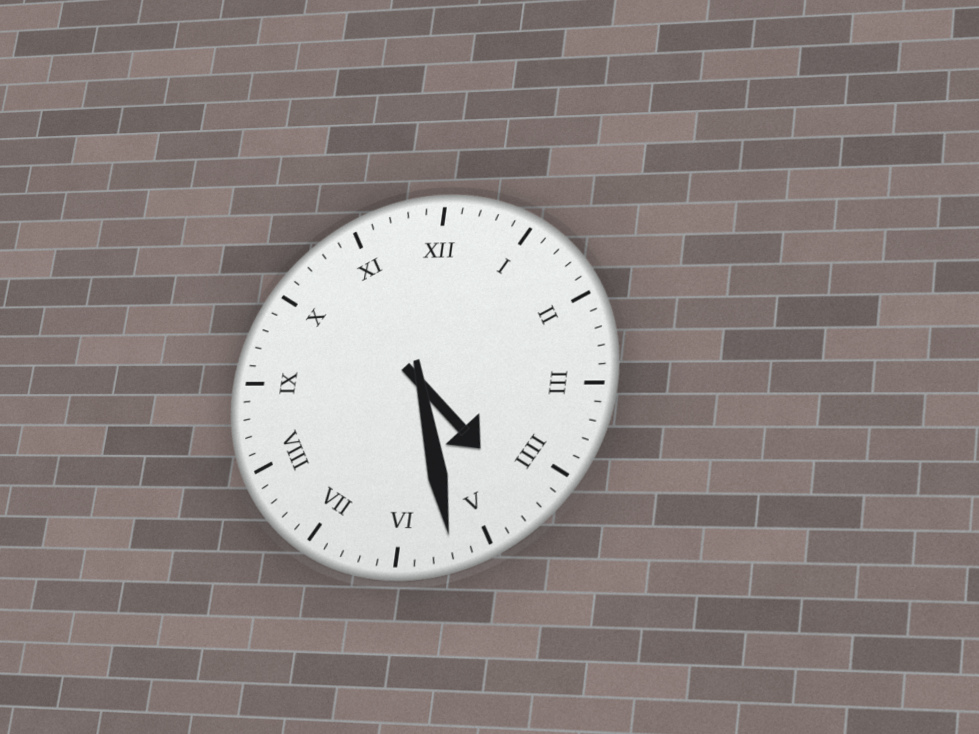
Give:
4h27
